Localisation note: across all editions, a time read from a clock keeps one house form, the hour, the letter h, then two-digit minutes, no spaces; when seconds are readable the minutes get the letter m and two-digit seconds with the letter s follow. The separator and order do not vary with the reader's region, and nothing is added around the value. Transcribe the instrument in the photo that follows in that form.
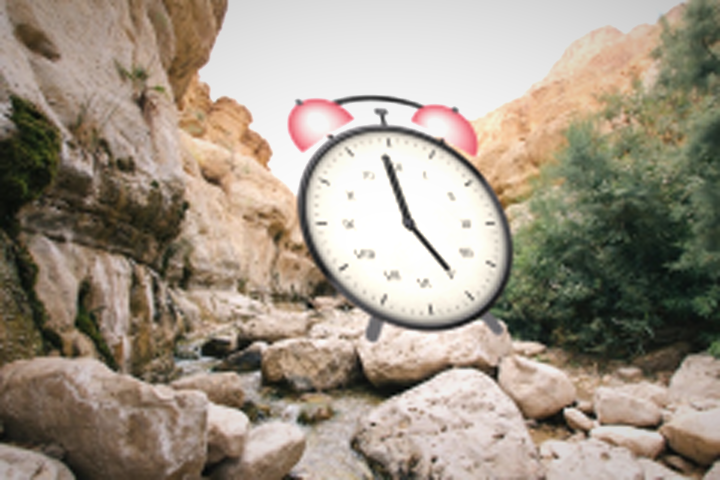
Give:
4h59
